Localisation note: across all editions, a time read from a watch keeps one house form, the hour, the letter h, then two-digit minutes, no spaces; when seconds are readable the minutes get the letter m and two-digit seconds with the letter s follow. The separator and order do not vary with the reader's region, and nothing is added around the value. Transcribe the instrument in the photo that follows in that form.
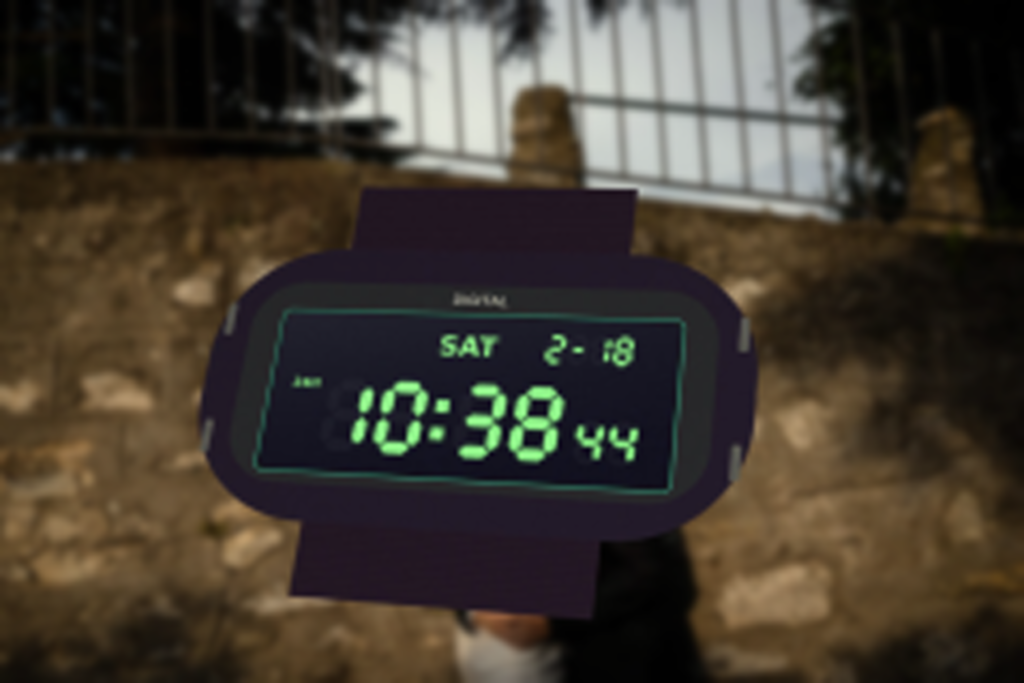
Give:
10h38m44s
